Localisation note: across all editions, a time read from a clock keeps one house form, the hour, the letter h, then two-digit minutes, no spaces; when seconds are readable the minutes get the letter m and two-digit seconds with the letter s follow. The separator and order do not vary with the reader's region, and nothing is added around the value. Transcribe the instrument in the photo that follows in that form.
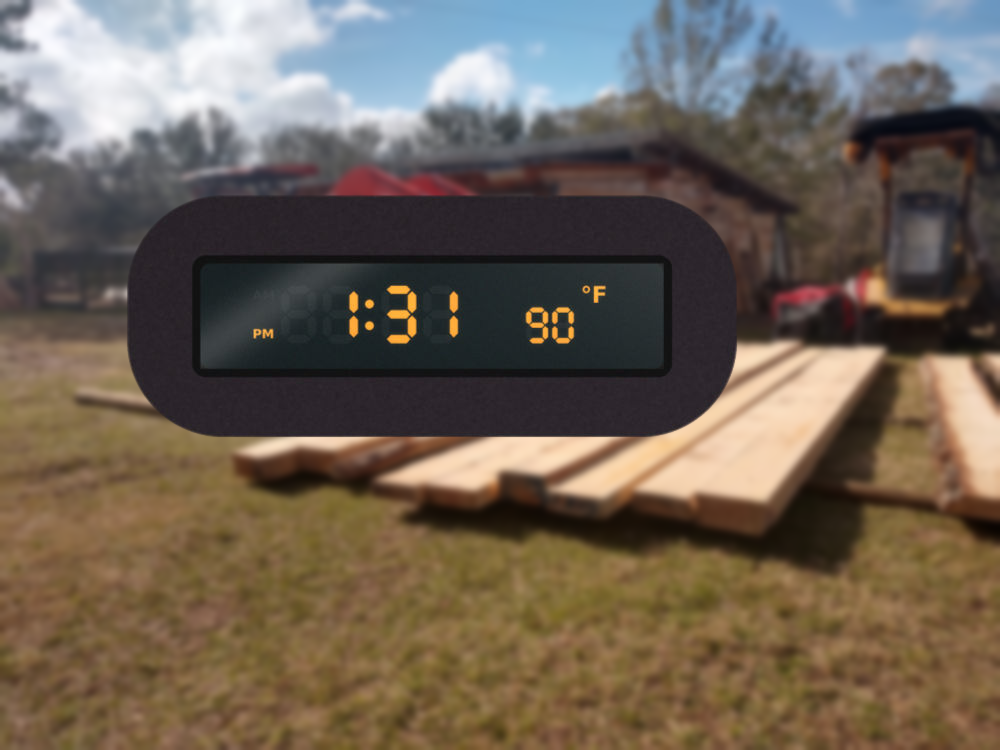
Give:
1h31
